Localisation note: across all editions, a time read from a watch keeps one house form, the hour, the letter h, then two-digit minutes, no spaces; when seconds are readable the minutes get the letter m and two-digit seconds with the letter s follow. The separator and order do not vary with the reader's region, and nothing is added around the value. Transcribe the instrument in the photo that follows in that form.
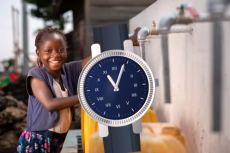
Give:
11h04
